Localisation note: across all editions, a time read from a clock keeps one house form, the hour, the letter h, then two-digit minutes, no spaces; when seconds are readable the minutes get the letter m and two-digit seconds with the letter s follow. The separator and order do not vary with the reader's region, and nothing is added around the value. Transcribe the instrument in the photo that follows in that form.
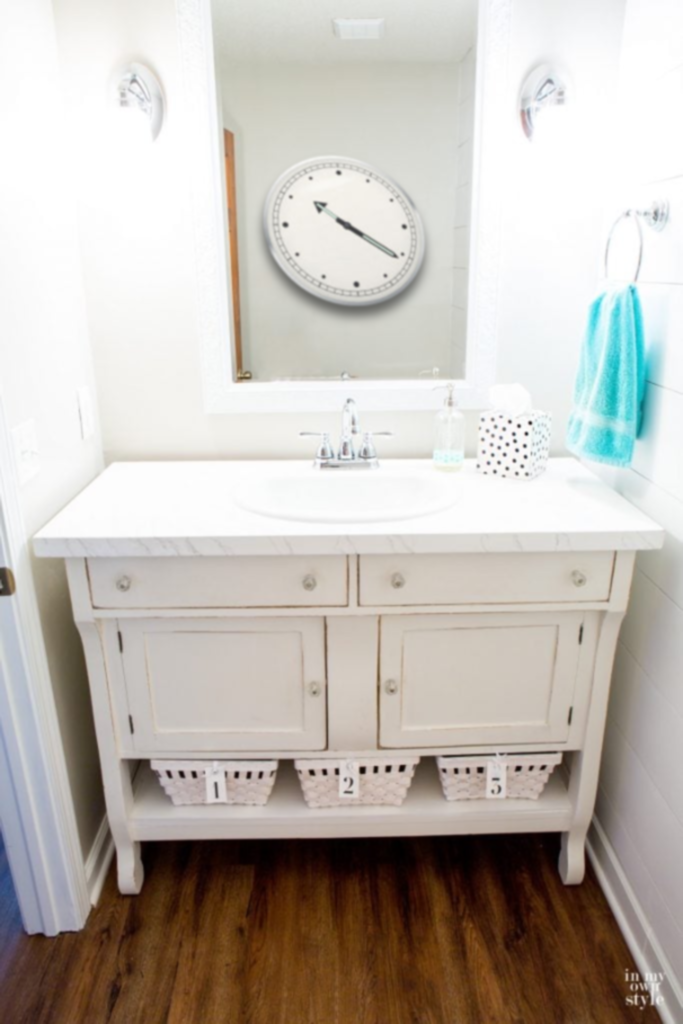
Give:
10h21
